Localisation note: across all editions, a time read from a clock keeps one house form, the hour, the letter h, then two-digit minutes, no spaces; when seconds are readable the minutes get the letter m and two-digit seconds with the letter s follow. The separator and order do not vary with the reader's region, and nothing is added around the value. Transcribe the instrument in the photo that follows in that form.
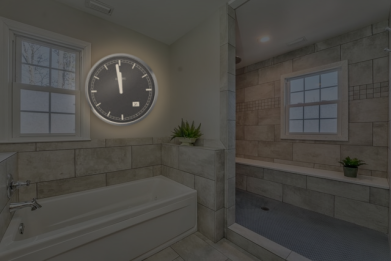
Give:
11h59
